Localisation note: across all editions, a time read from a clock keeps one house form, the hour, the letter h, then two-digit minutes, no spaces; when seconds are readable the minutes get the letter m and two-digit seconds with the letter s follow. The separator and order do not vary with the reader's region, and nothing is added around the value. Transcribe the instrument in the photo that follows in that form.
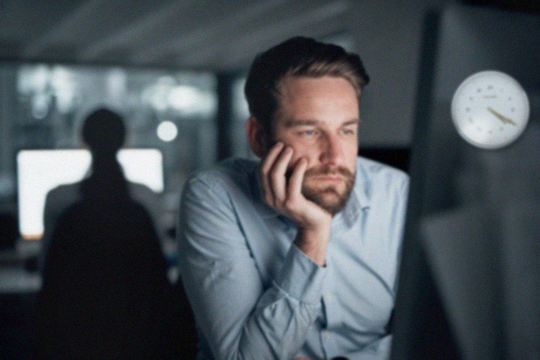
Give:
4h20
